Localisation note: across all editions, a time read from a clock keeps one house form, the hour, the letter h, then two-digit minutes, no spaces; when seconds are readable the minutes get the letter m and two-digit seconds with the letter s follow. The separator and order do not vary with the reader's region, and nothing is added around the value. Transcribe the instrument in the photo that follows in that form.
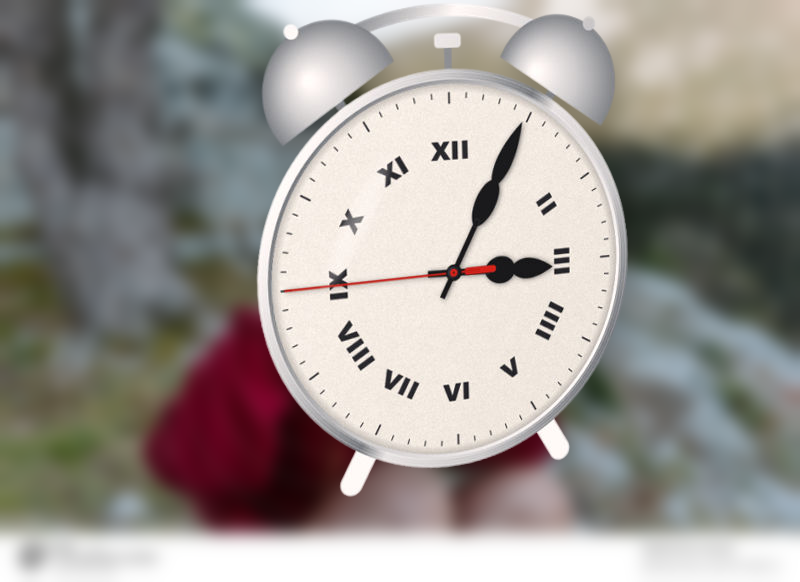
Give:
3h04m45s
